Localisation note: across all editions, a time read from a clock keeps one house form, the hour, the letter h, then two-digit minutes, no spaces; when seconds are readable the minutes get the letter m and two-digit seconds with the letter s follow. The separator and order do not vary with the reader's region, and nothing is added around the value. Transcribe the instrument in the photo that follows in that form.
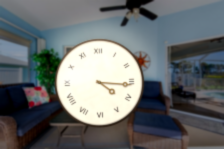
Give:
4h16
